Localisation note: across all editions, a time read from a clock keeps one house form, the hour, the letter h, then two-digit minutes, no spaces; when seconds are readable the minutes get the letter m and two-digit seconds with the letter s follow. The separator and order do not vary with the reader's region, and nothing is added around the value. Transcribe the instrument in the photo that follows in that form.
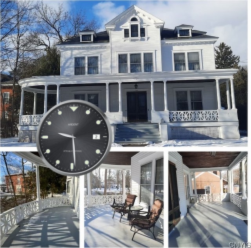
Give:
9h29
